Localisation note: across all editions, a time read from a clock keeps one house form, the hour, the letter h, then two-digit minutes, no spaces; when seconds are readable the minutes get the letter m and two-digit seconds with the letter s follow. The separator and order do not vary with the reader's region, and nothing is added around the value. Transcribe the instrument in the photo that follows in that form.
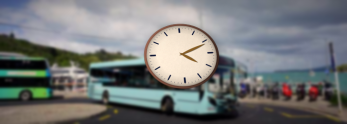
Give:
4h11
